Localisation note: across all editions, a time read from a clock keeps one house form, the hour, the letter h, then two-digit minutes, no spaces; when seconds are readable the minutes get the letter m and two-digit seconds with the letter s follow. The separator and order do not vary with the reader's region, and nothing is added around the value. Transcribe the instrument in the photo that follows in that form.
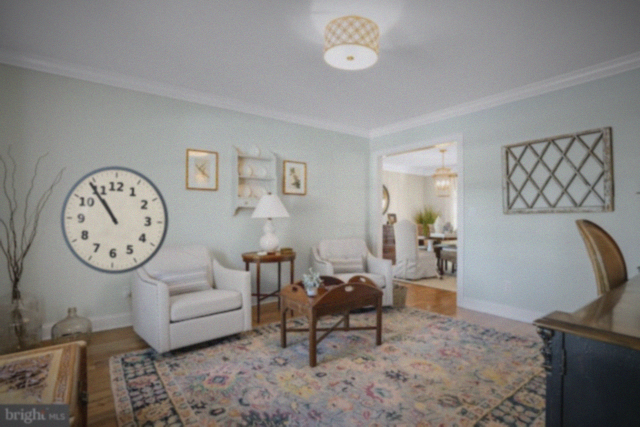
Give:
10h54
